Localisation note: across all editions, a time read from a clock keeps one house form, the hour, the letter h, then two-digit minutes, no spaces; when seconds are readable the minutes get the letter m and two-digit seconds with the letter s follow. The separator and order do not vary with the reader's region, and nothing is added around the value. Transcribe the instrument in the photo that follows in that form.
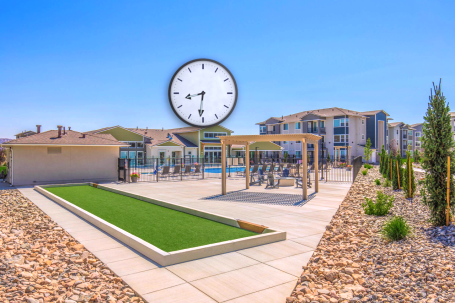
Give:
8h31
